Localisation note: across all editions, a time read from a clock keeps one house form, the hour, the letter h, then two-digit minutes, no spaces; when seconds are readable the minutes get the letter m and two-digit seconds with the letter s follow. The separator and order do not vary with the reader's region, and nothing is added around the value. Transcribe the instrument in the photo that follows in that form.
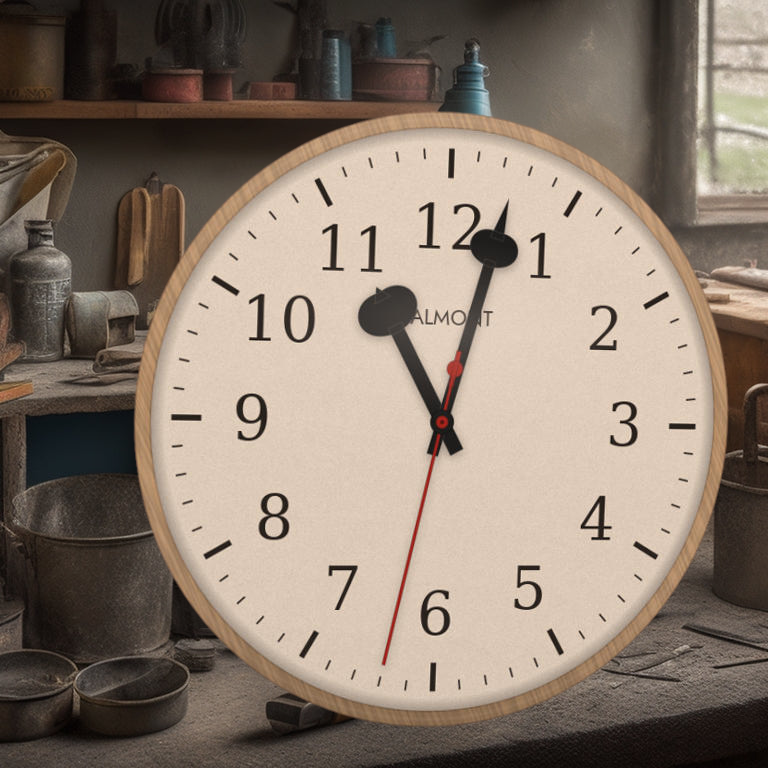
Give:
11h02m32s
